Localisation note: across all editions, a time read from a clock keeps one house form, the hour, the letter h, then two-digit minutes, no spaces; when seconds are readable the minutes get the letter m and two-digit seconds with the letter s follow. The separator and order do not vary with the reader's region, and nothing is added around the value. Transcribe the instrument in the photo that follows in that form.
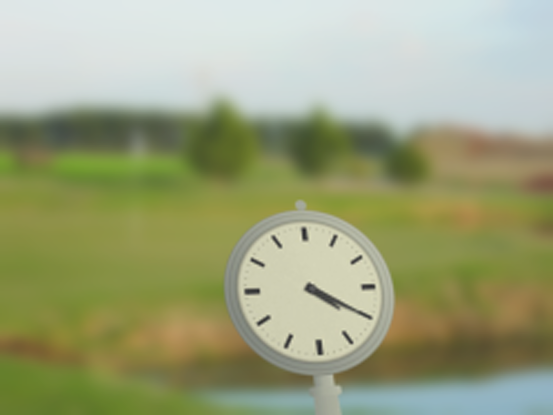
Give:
4h20
